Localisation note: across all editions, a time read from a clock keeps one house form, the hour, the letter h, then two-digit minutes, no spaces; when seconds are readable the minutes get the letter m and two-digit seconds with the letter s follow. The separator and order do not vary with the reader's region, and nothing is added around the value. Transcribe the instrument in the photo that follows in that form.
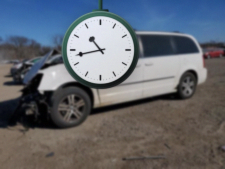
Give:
10h43
